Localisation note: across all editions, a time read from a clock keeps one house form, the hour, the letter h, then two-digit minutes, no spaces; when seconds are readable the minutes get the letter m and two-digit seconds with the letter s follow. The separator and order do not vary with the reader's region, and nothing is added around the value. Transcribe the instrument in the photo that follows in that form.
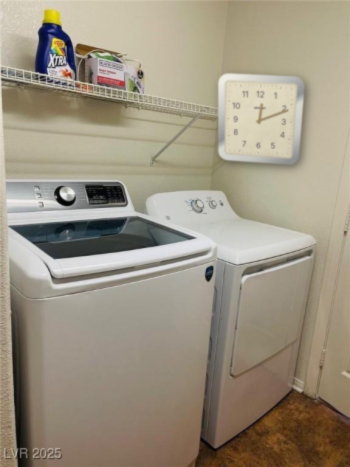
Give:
12h11
